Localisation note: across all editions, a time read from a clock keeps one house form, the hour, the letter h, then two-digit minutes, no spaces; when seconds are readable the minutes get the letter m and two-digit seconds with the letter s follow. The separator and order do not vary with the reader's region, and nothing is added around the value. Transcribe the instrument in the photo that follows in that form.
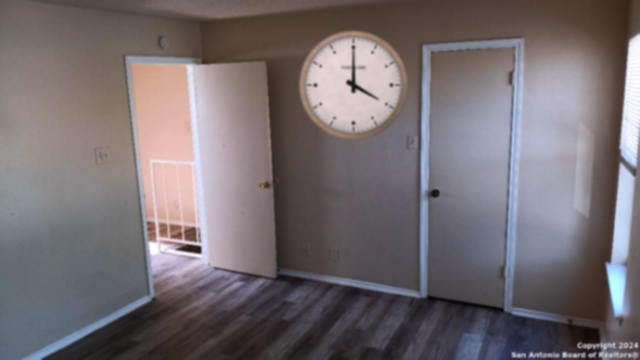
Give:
4h00
